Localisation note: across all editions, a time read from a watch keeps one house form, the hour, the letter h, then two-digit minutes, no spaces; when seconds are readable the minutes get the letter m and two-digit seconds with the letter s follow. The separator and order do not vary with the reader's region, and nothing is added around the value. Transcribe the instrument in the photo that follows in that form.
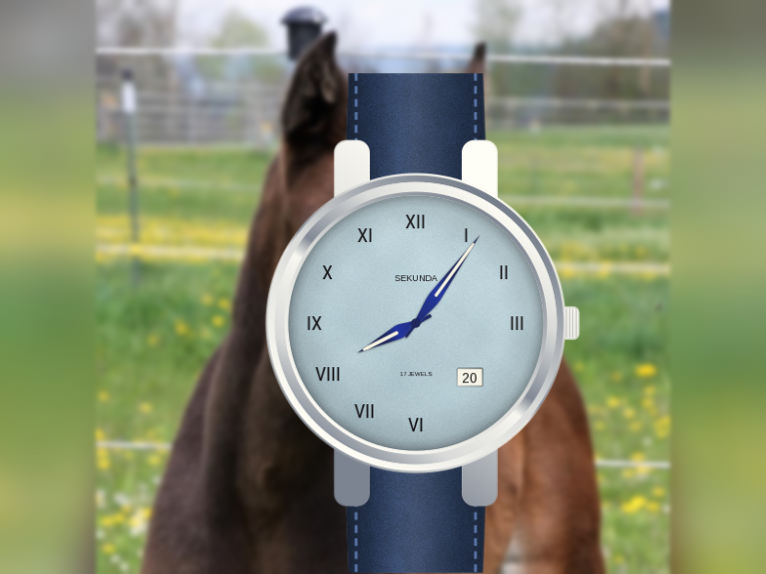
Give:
8h06
